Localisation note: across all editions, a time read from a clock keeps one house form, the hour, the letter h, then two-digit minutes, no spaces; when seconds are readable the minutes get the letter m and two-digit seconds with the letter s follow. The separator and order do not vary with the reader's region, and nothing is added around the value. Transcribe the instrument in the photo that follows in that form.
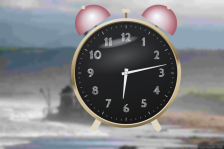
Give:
6h13
